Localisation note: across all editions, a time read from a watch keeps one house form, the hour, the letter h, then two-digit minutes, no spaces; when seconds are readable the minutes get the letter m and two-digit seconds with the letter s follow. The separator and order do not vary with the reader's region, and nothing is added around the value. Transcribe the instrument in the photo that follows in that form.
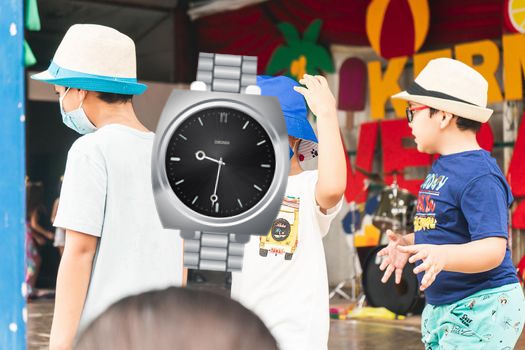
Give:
9h31
